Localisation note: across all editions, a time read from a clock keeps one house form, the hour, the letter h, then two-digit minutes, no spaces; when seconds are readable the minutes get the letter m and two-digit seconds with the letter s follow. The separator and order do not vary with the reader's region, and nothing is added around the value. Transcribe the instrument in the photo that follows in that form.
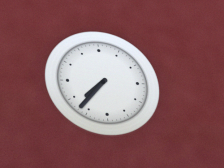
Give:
7h37
